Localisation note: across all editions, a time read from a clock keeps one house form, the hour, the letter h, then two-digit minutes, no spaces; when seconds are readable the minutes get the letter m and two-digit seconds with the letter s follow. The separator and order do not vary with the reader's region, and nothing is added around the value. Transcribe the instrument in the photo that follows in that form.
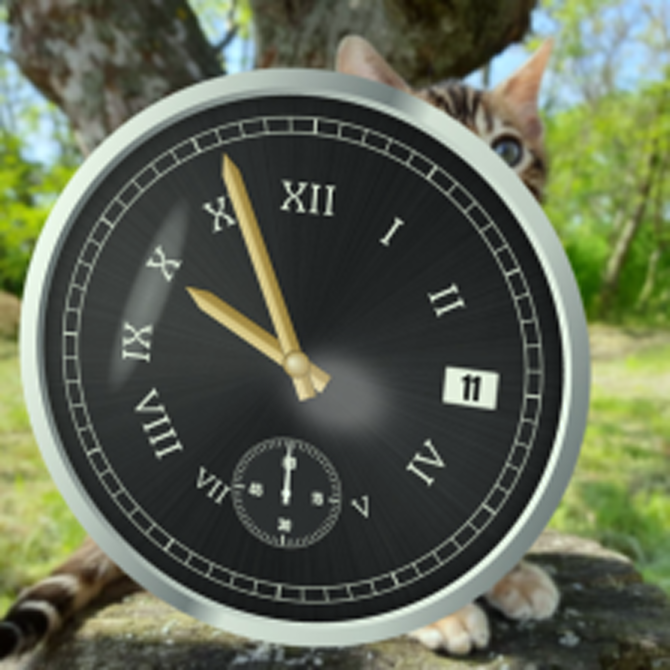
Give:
9h56
